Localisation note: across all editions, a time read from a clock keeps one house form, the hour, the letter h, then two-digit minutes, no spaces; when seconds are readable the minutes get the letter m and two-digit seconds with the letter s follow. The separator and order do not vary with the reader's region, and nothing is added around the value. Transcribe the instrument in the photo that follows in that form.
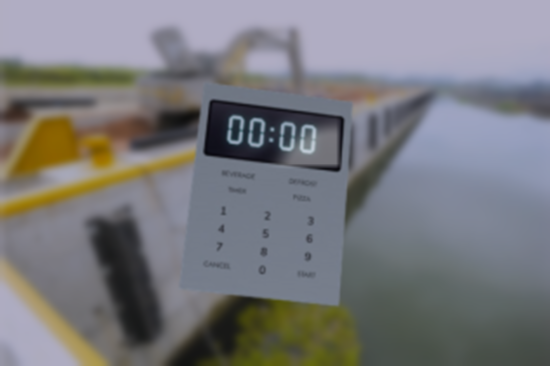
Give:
0h00
